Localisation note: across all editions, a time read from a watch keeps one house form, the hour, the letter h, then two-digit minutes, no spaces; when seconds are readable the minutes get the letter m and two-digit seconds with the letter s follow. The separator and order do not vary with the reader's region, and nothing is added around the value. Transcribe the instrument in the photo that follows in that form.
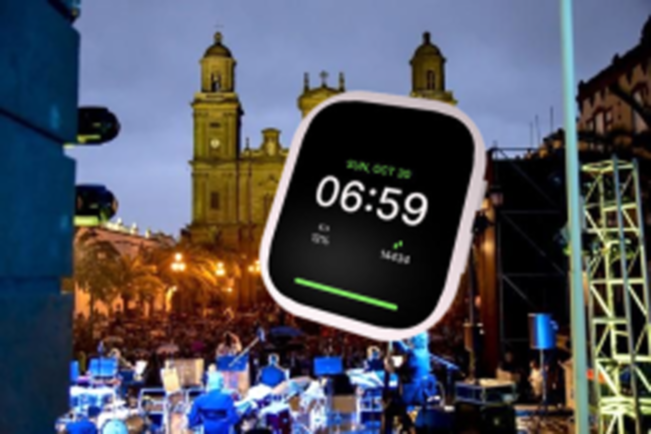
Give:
6h59
